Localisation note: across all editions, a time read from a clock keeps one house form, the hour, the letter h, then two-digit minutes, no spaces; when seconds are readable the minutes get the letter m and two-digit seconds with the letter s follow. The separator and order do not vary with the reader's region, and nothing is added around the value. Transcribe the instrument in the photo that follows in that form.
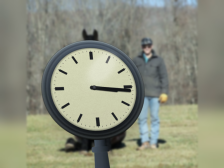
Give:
3h16
